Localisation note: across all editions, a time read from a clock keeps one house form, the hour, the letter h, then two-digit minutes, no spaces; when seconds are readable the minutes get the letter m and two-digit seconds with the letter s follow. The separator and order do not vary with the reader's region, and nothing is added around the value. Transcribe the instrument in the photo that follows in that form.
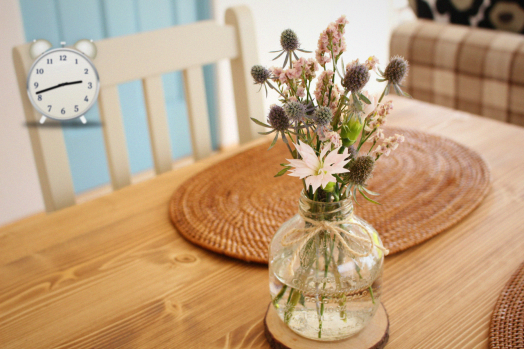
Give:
2h42
